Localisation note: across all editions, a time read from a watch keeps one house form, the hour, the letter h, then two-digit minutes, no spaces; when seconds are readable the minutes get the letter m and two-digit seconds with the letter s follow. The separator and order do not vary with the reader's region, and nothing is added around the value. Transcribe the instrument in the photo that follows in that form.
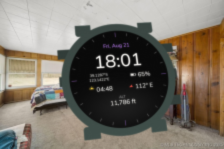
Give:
18h01
